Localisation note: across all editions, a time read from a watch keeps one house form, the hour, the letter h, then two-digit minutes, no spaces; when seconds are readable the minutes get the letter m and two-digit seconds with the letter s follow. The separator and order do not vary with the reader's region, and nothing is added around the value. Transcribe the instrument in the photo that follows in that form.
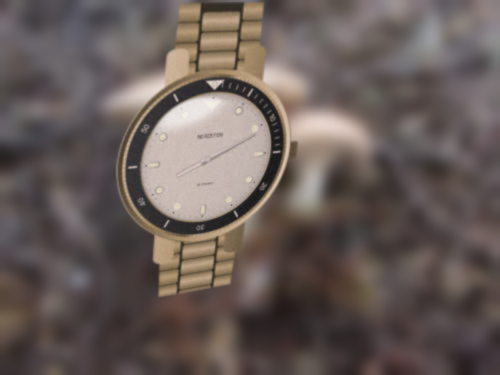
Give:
8h11
